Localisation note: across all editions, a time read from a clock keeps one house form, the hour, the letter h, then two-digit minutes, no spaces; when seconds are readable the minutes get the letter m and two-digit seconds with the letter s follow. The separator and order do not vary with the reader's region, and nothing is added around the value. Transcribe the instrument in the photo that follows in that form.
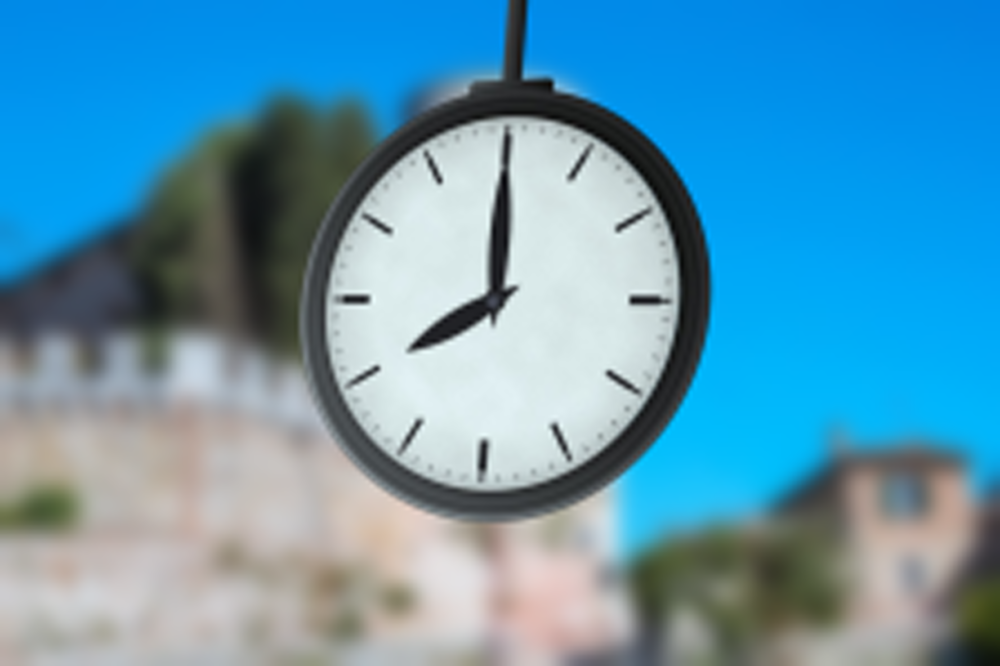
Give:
8h00
